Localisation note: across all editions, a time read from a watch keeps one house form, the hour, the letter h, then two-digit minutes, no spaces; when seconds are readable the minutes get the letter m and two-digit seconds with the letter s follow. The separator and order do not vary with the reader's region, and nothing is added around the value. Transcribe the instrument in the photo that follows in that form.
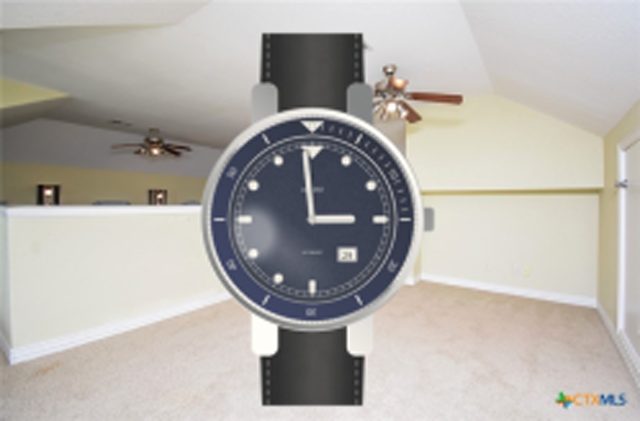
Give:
2h59
